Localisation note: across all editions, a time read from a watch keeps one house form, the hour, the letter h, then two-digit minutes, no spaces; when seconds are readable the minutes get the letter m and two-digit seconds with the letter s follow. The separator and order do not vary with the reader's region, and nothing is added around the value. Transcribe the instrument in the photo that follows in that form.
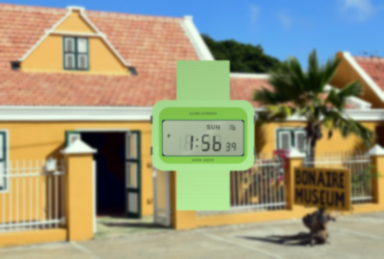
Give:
1h56
